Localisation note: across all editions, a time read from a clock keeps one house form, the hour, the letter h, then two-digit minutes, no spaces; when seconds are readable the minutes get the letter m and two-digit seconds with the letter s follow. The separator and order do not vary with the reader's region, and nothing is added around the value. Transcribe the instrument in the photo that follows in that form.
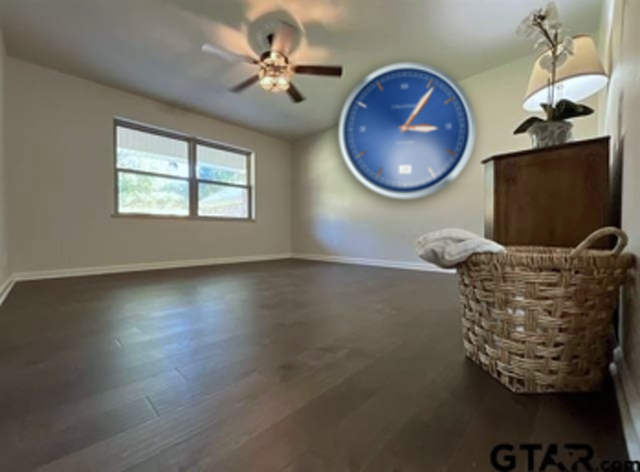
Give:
3h06
